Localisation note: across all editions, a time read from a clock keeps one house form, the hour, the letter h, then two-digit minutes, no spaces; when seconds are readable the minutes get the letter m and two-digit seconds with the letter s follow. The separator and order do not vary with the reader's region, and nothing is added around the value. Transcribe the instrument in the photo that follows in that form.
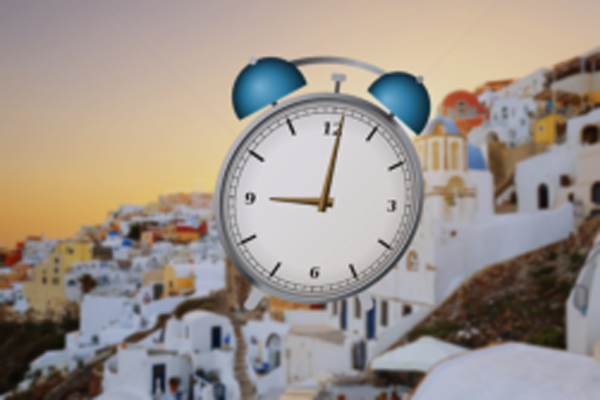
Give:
9h01
